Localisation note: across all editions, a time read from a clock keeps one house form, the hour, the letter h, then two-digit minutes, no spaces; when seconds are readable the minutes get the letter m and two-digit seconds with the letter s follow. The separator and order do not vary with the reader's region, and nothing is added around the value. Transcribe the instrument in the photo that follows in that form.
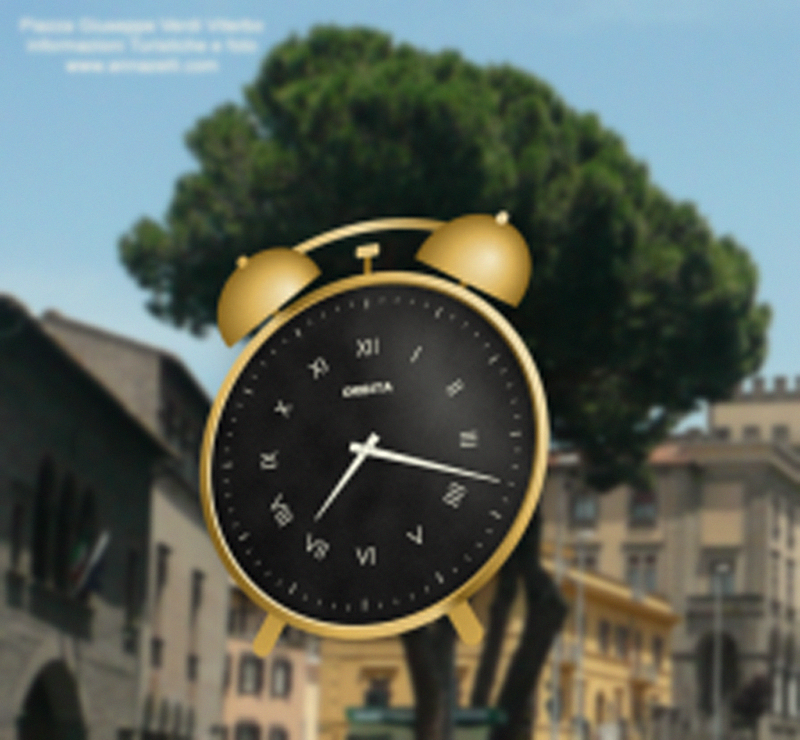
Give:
7h18
